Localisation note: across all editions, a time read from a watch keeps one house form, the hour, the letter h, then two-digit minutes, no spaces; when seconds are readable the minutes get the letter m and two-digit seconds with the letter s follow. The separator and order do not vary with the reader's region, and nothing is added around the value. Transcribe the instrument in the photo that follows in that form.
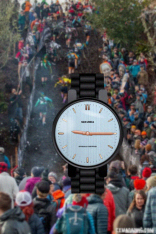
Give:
9h15
